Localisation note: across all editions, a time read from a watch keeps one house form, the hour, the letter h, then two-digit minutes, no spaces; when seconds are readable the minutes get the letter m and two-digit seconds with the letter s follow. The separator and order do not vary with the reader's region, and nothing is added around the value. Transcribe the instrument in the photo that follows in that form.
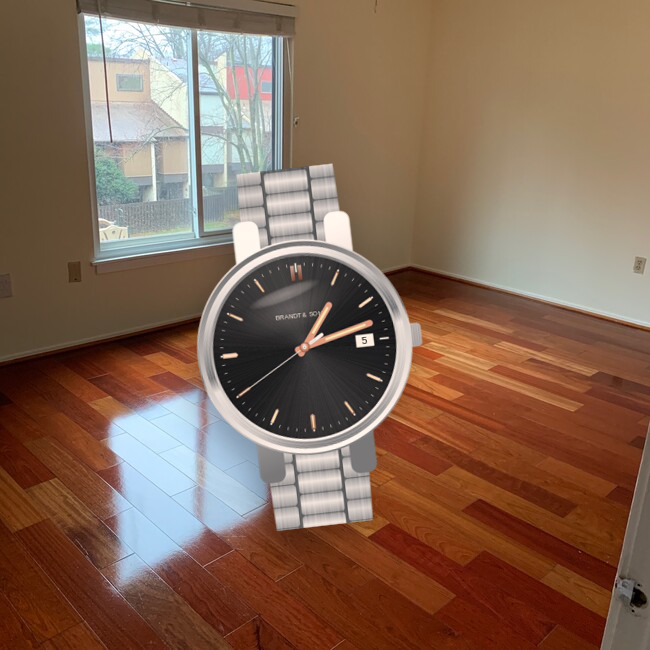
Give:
1h12m40s
